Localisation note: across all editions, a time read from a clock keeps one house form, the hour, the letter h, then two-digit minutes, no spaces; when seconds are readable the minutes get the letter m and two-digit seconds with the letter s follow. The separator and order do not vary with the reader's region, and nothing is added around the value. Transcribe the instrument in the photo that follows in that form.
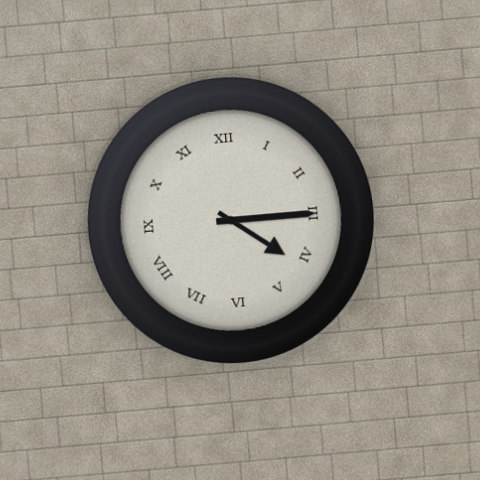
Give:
4h15
